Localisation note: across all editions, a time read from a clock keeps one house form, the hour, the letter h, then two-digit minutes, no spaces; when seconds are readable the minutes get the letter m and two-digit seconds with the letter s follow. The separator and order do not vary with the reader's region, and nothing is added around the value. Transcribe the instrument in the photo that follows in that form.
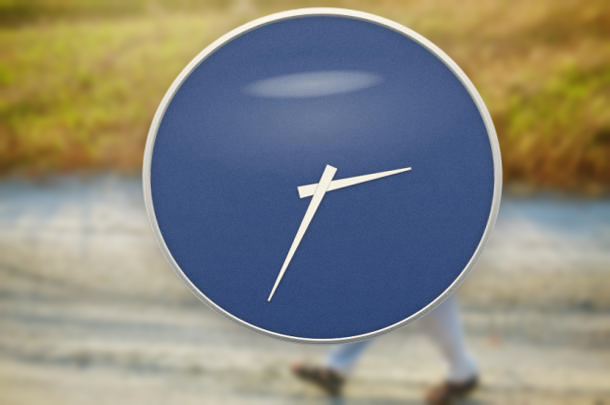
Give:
2h34
